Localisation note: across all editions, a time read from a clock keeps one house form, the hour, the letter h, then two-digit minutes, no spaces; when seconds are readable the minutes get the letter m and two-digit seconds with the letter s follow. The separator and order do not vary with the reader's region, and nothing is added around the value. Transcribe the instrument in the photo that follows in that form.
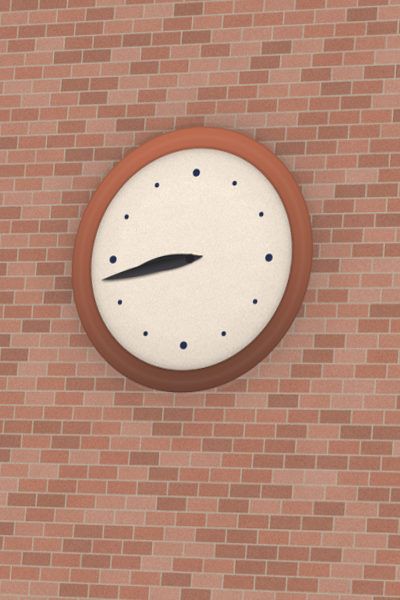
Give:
8h43
